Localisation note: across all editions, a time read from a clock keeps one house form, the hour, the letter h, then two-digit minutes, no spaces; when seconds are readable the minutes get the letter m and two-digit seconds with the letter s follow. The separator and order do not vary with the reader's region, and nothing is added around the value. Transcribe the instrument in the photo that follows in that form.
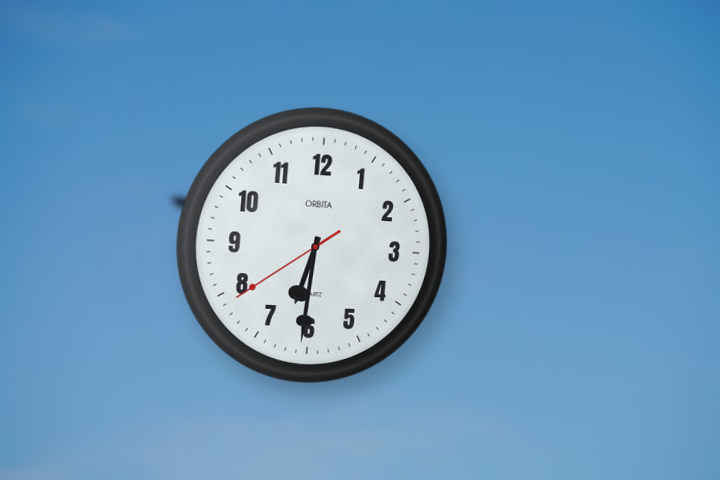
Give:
6h30m39s
